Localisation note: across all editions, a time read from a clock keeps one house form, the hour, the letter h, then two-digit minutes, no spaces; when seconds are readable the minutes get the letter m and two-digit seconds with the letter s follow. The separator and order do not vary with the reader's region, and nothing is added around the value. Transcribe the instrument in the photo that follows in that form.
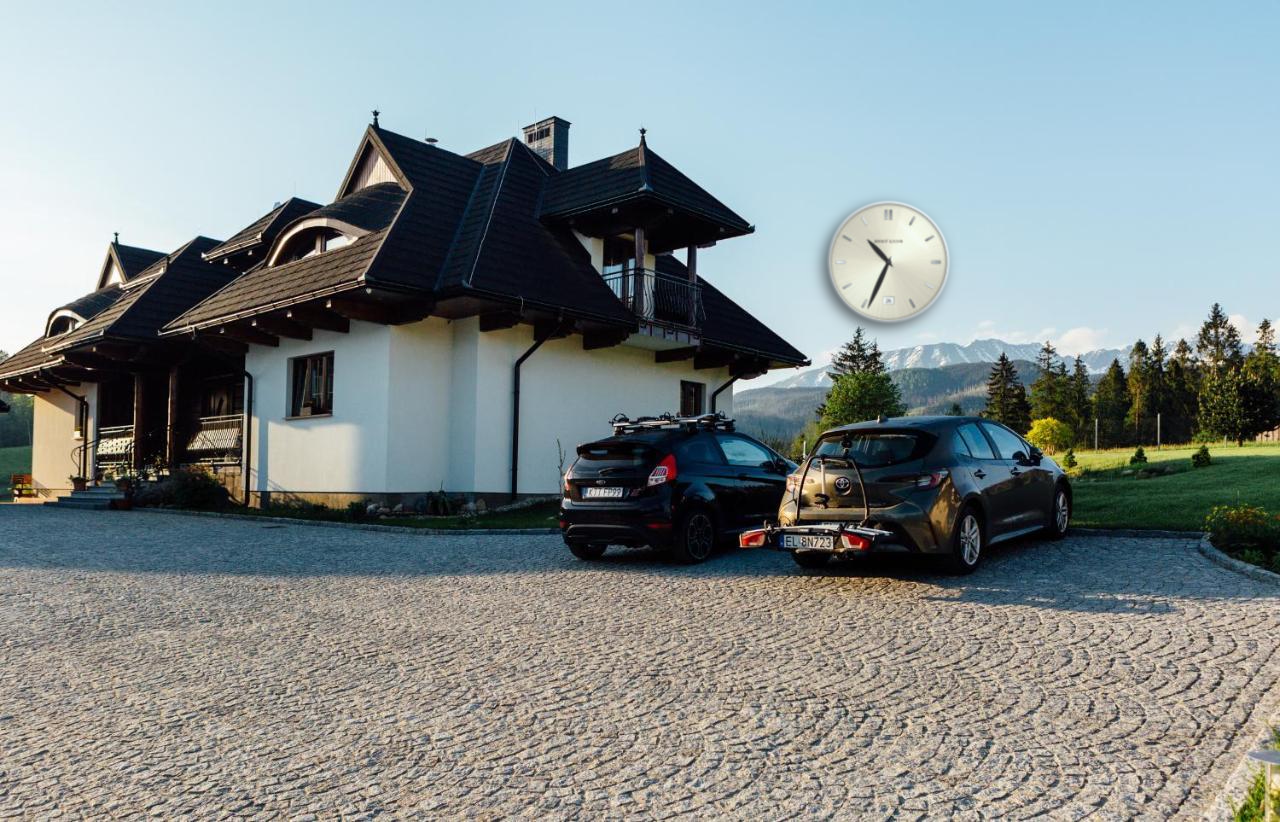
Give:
10h34
